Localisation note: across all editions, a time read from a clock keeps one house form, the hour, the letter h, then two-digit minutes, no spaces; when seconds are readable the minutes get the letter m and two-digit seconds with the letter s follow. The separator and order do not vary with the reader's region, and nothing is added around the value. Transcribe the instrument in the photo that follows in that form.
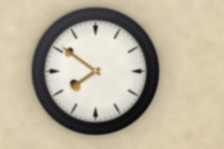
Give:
7h51
